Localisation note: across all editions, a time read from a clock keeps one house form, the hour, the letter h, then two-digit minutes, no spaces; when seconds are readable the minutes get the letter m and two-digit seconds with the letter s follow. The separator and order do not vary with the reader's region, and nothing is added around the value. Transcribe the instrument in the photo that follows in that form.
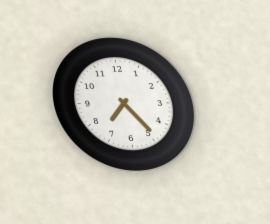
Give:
7h24
